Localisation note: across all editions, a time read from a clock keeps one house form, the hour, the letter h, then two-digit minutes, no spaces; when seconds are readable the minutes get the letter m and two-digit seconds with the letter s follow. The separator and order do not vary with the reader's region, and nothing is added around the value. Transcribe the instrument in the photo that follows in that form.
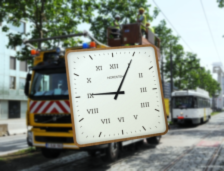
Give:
9h05
